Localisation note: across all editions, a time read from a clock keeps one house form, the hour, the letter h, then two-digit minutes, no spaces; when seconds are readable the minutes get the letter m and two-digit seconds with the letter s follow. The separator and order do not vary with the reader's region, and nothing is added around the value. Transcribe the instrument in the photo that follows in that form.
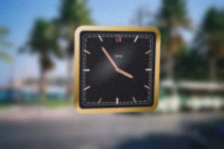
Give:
3h54
